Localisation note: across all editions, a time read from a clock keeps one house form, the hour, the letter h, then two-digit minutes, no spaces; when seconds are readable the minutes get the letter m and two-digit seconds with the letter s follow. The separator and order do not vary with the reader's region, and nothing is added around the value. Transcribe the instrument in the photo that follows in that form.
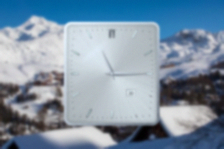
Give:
11h15
